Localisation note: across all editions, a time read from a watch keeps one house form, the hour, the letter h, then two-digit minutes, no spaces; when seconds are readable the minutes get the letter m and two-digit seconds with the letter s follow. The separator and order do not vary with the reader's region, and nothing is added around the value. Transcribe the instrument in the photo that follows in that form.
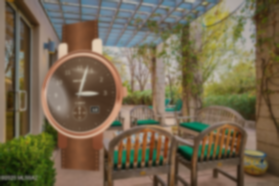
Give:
3h03
